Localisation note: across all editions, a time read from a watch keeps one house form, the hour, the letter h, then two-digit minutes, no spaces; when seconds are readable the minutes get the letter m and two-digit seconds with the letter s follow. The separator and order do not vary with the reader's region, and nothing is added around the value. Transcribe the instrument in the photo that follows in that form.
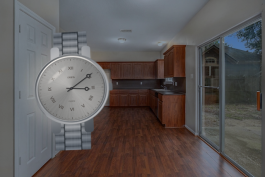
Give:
3h09
